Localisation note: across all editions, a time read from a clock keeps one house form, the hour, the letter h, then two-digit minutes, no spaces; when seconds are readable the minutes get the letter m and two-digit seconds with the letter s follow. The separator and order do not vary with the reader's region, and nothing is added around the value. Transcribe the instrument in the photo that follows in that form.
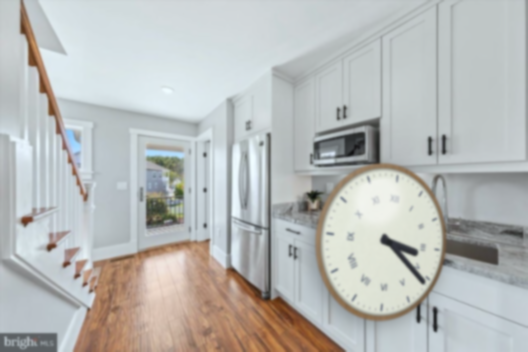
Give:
3h21
